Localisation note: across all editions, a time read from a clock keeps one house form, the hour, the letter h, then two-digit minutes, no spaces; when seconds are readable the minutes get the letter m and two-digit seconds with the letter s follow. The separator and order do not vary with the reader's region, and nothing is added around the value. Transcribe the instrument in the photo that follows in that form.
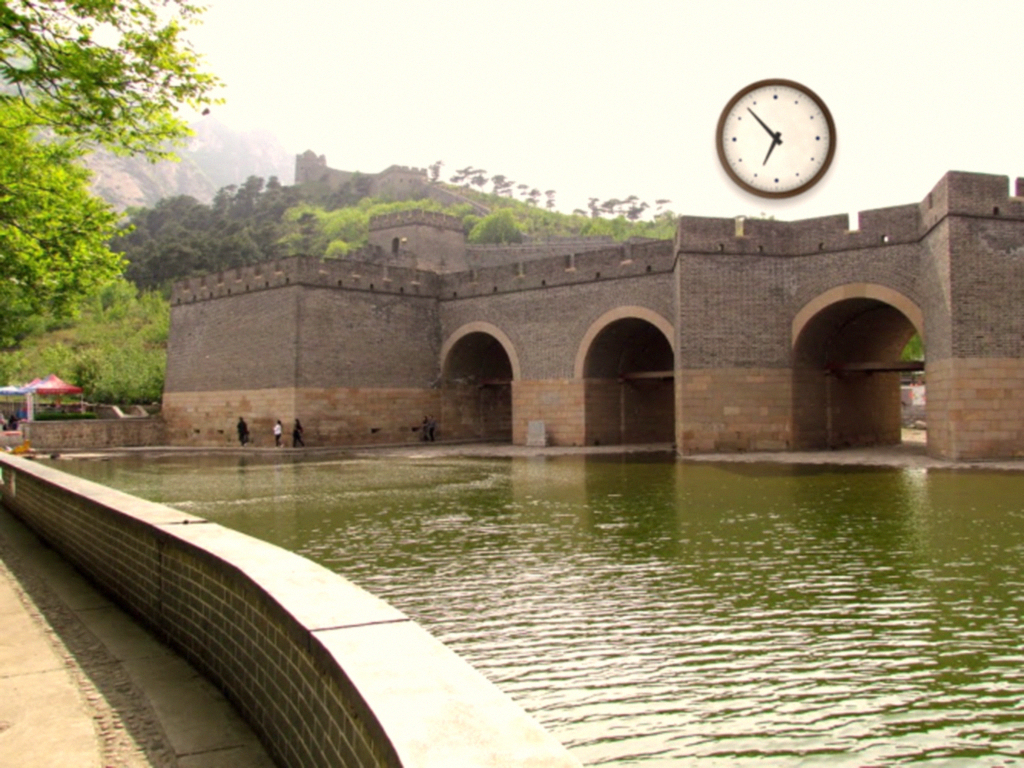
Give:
6h53
